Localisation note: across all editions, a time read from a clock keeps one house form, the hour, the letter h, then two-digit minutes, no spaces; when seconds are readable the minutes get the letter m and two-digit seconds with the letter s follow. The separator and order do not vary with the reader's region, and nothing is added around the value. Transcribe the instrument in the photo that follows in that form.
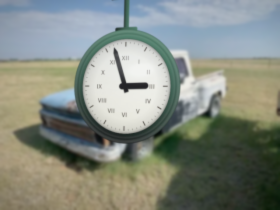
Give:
2h57
